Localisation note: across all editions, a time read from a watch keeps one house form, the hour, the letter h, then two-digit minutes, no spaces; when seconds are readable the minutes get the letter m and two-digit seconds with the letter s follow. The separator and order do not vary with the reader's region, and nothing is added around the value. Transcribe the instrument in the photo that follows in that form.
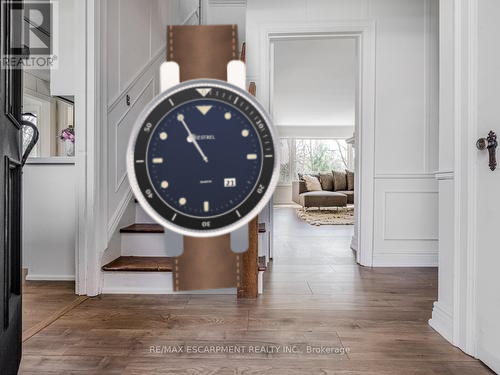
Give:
10h55
